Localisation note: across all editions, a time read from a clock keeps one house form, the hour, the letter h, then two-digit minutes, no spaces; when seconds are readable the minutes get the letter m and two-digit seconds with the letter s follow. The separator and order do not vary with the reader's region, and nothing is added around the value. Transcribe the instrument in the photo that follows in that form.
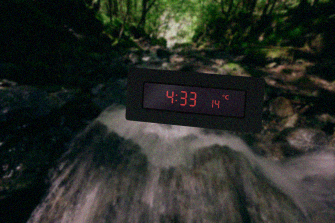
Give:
4h33
